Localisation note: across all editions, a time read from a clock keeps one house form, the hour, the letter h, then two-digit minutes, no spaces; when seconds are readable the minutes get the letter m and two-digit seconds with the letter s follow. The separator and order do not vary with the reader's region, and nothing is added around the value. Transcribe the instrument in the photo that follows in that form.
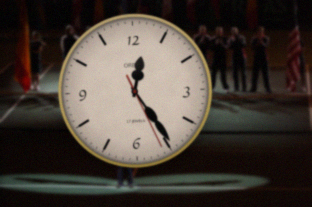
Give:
12h24m26s
